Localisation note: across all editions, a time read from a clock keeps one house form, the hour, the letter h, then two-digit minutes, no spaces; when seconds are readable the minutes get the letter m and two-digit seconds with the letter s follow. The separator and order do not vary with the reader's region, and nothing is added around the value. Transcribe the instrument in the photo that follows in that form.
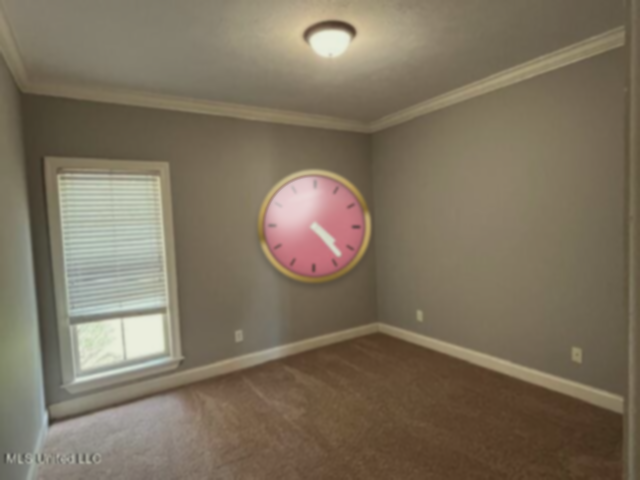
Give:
4h23
